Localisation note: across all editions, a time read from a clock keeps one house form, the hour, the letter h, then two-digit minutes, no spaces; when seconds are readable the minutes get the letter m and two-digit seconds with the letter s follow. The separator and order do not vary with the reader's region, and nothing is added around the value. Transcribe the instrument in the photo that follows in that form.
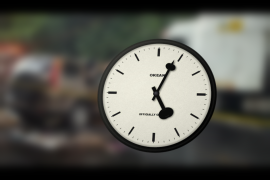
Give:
5h04
